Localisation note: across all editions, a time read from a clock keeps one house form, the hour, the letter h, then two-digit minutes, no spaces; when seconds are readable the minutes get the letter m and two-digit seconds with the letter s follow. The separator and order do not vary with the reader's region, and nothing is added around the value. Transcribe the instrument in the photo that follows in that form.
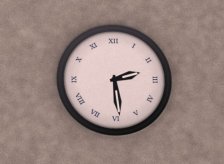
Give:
2h29
